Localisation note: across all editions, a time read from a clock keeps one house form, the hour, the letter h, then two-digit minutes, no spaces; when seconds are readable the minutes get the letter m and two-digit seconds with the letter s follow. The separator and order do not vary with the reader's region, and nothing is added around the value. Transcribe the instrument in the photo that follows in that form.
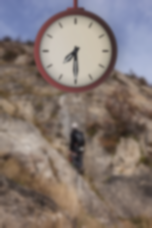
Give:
7h30
